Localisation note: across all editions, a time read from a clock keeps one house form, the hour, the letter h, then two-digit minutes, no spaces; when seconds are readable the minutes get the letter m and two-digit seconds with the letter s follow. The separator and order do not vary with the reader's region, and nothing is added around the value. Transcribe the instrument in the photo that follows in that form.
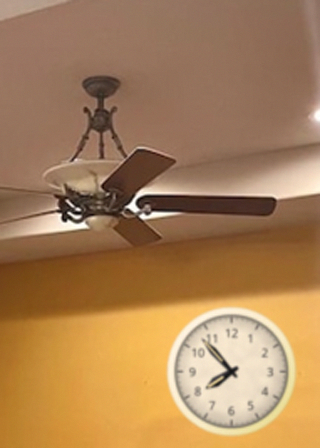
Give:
7h53
